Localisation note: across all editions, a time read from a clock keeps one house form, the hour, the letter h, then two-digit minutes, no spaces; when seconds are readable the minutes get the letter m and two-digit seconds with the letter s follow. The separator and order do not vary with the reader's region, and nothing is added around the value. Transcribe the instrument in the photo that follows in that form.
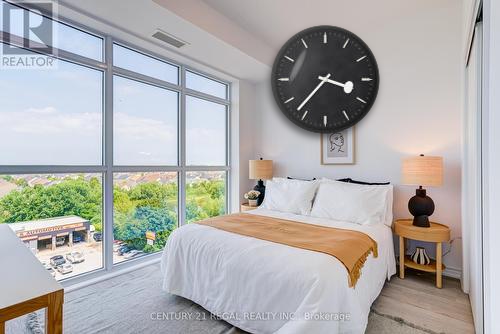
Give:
3h37
